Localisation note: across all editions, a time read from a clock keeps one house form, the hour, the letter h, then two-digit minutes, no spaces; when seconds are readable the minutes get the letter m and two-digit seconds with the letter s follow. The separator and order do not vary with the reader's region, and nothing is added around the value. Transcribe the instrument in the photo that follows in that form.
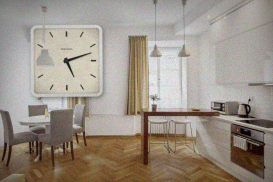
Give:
5h12
